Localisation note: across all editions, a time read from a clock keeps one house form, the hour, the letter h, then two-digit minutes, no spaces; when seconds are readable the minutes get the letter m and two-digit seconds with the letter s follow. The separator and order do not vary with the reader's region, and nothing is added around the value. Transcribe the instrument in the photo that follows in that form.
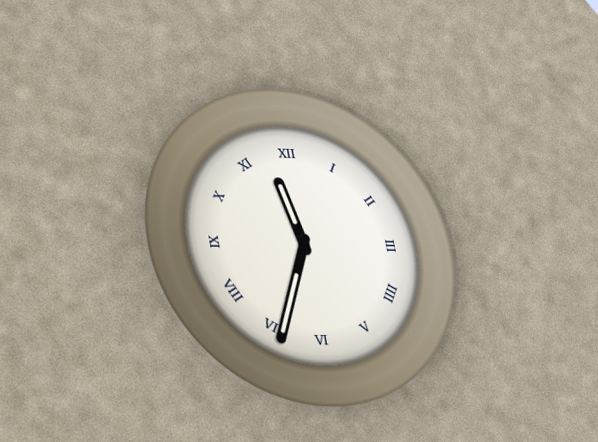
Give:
11h34
